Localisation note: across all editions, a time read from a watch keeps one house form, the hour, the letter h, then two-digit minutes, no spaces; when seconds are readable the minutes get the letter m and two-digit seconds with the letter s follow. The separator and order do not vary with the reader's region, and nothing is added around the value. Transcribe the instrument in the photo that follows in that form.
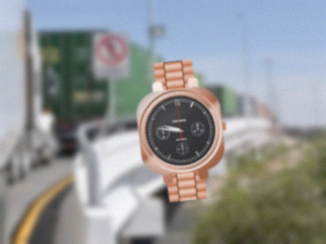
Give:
9h47
